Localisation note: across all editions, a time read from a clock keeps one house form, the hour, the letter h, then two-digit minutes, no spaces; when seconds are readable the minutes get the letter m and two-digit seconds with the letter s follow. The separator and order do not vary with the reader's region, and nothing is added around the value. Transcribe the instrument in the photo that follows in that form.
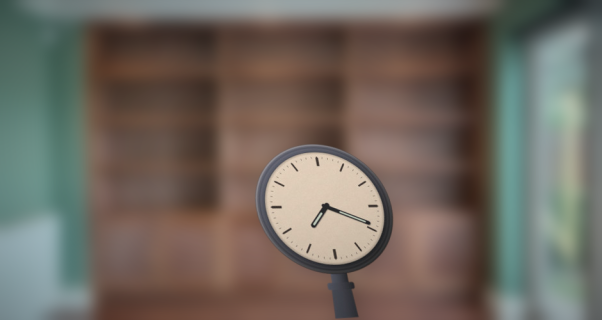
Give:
7h19
